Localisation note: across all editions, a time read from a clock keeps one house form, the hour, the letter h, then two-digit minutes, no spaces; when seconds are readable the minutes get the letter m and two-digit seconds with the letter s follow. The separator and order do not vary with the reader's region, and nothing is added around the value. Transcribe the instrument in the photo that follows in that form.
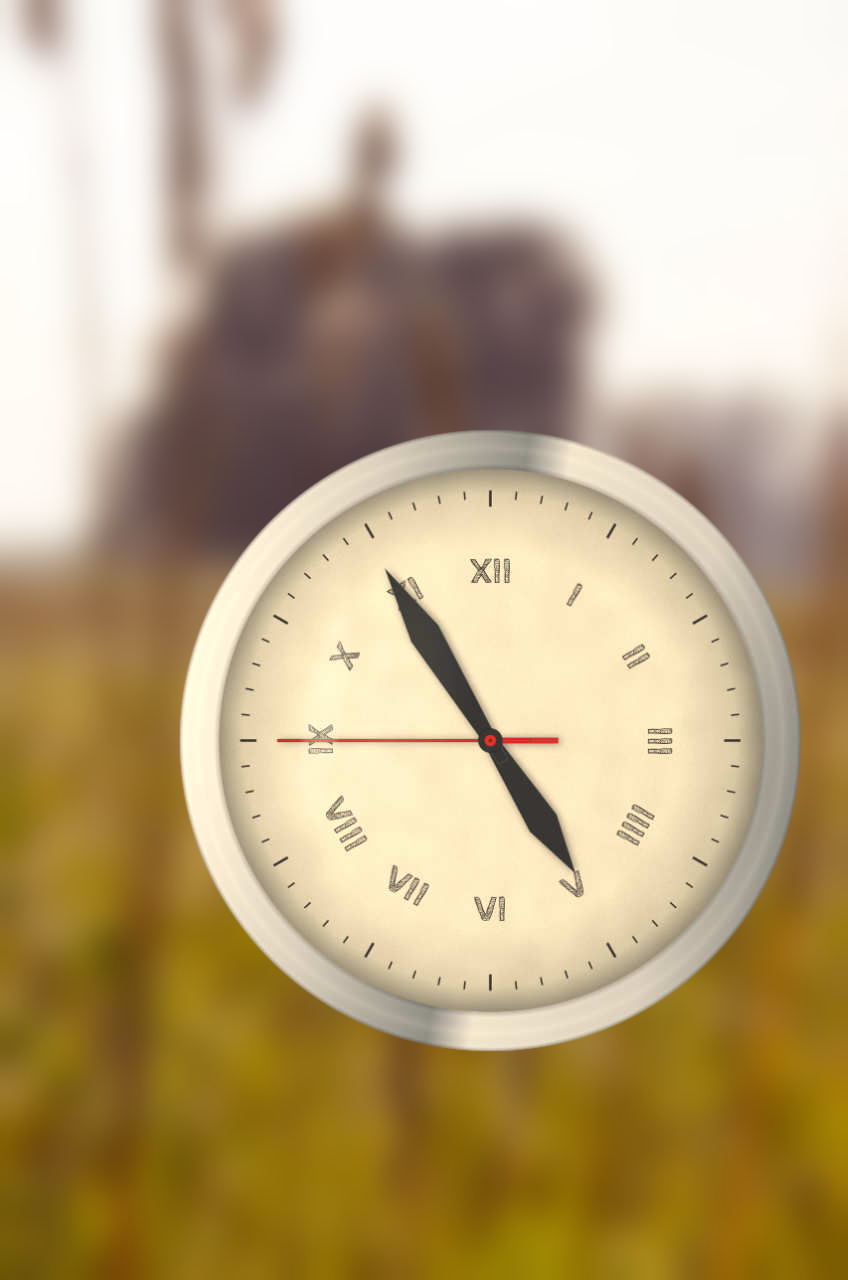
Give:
4h54m45s
